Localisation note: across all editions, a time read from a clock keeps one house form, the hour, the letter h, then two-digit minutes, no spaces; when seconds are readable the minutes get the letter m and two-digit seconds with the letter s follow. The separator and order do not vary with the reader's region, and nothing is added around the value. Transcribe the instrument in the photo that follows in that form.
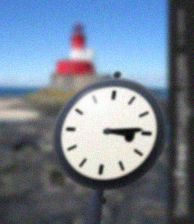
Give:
3h14
